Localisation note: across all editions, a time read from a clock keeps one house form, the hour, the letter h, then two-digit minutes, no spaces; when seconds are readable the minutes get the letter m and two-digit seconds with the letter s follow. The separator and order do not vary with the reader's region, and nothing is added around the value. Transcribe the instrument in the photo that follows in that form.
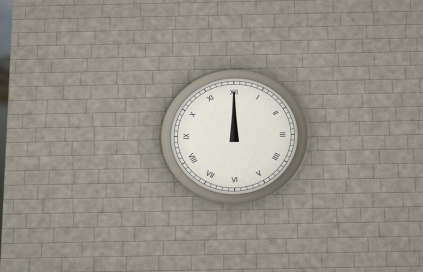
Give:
12h00
